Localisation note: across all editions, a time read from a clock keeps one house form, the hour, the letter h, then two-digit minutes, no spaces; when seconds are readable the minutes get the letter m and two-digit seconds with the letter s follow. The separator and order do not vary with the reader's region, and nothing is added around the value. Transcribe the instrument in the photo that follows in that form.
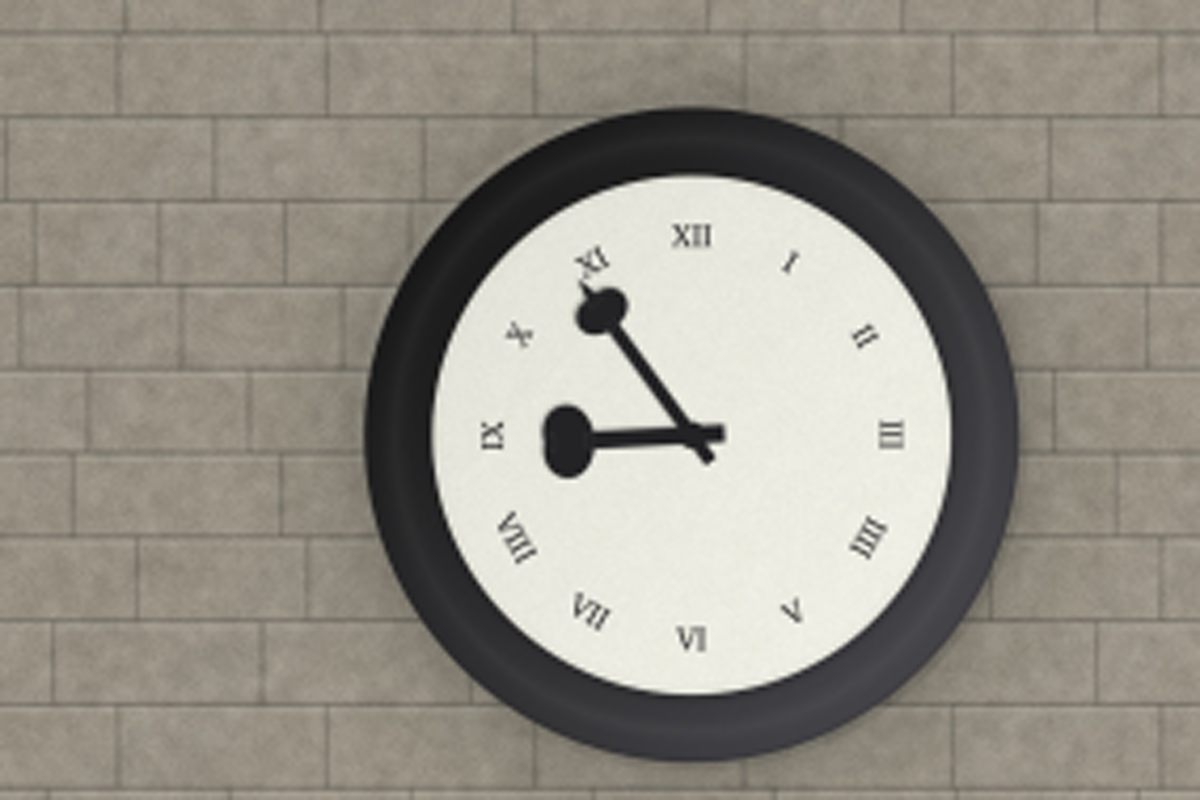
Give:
8h54
